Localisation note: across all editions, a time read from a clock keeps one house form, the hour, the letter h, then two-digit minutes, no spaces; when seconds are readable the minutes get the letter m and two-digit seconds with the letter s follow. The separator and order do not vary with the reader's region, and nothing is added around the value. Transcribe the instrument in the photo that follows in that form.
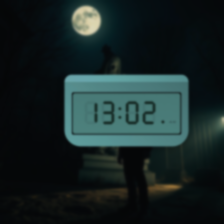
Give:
13h02
